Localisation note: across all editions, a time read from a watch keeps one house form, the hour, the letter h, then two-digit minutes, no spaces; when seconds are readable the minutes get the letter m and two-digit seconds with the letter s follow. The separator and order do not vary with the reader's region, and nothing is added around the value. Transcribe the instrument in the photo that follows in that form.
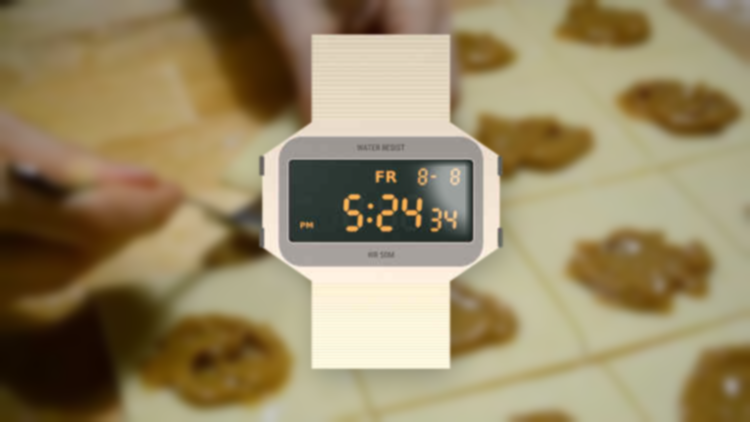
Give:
5h24m34s
